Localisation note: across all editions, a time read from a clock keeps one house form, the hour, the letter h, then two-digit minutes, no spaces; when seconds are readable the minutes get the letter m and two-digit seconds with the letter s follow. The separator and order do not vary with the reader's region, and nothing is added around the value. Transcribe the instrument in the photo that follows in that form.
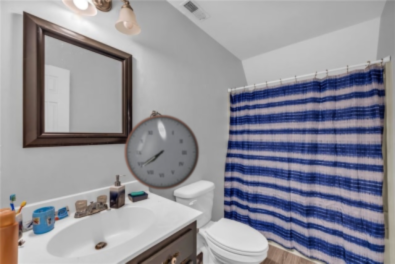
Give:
7h39
